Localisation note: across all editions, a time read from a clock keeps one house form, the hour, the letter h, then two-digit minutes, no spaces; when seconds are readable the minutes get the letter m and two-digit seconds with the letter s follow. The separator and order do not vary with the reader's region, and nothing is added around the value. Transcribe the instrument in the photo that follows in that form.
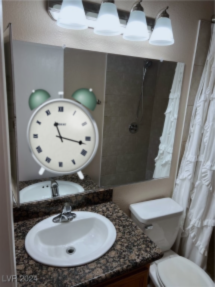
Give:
11h17
